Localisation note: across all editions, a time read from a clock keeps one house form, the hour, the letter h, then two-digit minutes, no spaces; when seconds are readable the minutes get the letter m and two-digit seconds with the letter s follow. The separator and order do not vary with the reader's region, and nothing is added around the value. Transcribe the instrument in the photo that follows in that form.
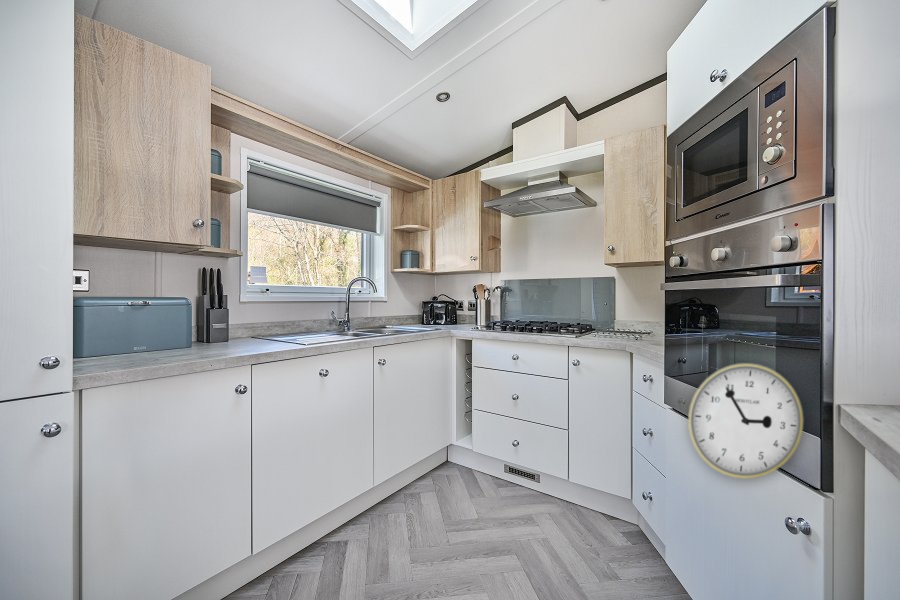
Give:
2h54
